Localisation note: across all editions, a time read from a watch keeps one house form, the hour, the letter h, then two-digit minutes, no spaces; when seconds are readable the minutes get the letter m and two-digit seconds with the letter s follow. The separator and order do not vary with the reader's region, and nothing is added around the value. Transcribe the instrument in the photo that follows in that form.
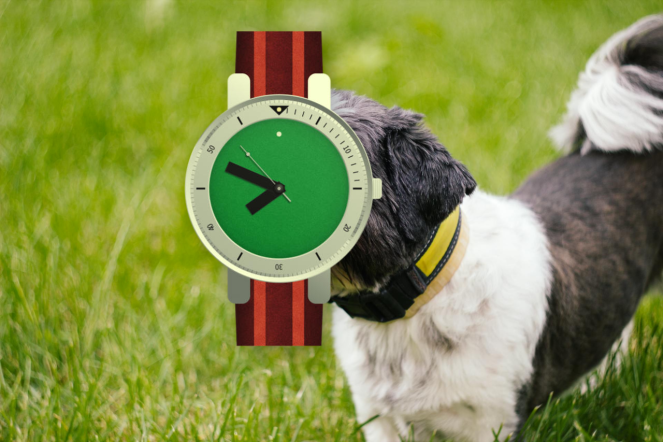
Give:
7h48m53s
